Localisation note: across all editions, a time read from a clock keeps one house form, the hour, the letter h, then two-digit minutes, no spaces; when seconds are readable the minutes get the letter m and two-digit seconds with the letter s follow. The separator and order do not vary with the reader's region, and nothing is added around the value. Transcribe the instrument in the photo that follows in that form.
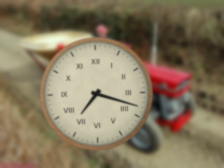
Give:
7h18
